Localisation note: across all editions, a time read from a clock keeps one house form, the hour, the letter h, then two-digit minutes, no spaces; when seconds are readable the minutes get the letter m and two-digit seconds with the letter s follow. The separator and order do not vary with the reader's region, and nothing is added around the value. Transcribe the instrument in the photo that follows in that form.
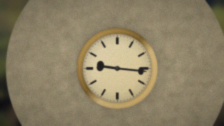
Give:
9h16
